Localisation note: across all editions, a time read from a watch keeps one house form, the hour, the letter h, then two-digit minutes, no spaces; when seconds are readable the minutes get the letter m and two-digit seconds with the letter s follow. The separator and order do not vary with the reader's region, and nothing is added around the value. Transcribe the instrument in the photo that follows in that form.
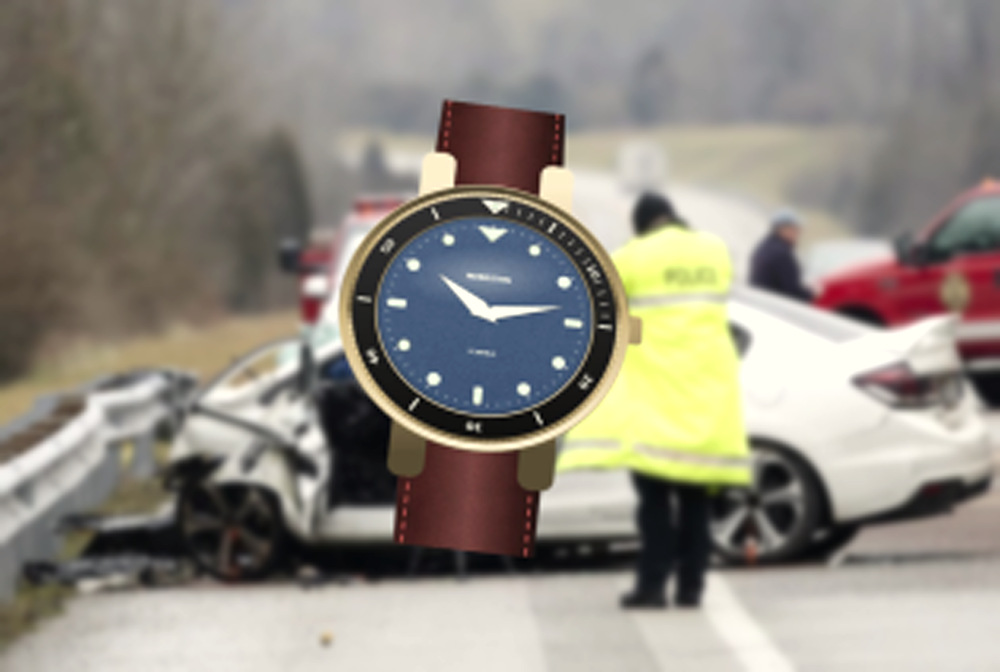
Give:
10h13
